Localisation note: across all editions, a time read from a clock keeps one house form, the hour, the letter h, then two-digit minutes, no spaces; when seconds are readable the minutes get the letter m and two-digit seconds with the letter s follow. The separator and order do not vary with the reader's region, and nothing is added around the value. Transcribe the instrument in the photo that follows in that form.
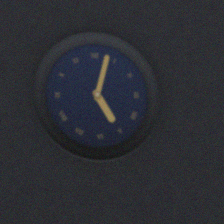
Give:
5h03
